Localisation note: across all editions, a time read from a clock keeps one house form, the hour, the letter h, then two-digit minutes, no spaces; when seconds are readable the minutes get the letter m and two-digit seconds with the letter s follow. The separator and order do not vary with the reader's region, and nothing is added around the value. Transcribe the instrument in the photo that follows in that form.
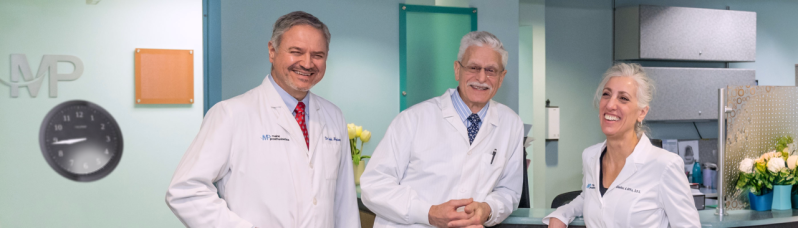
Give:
8h44
